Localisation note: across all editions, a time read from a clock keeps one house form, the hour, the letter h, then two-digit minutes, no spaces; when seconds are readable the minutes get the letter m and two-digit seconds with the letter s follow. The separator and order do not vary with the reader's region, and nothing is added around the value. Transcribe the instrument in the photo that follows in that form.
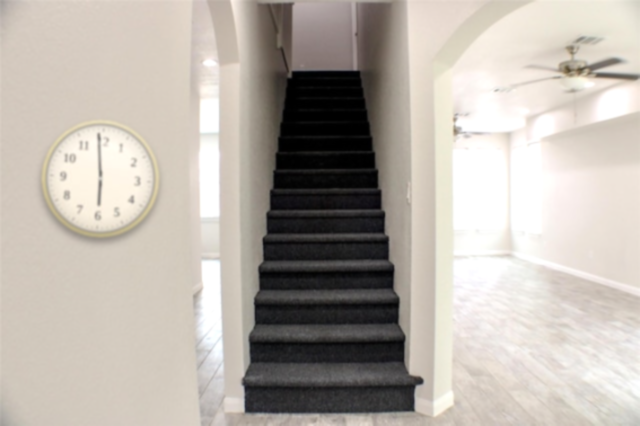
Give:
5h59
